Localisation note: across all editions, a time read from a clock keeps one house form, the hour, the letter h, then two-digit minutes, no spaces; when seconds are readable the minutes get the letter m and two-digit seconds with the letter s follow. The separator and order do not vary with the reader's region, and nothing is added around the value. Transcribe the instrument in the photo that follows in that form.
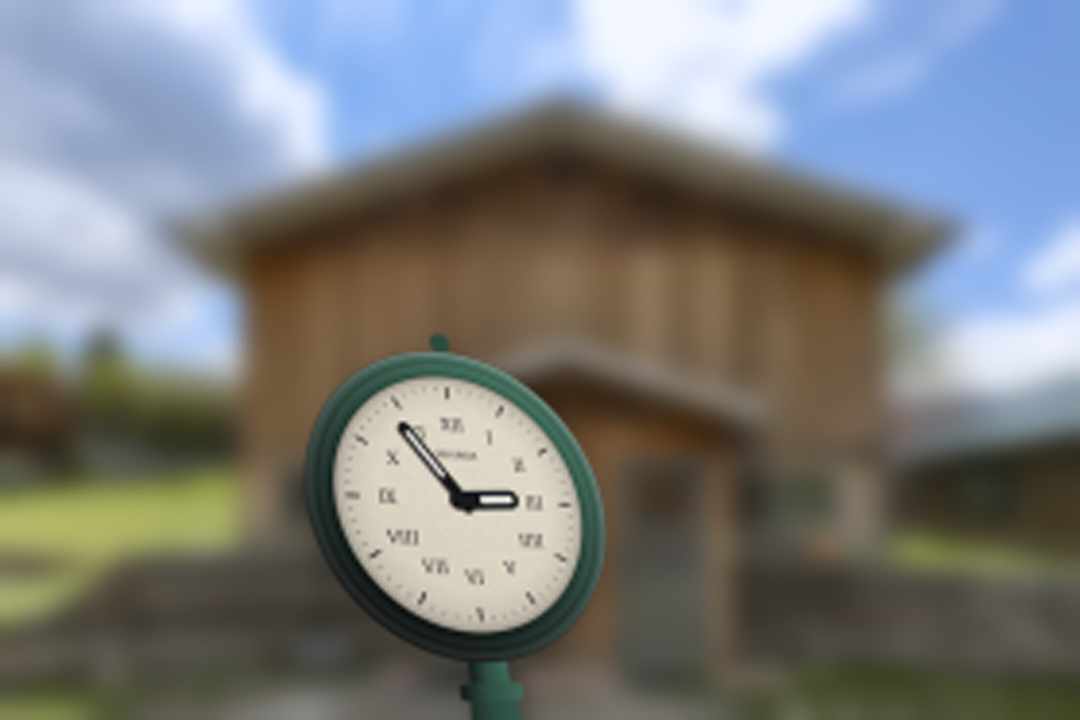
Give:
2h54
